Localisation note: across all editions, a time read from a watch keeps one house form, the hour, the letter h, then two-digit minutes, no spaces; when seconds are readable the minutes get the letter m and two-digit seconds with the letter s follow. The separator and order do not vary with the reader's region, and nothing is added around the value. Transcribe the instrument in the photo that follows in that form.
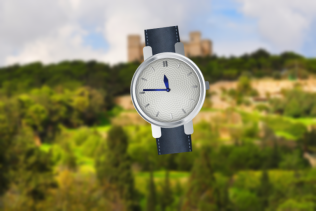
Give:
11h46
